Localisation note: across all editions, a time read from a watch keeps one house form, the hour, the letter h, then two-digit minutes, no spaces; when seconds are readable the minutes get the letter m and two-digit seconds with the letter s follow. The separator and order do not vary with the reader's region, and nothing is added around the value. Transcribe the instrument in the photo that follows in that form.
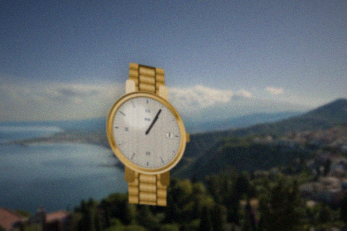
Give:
1h05
